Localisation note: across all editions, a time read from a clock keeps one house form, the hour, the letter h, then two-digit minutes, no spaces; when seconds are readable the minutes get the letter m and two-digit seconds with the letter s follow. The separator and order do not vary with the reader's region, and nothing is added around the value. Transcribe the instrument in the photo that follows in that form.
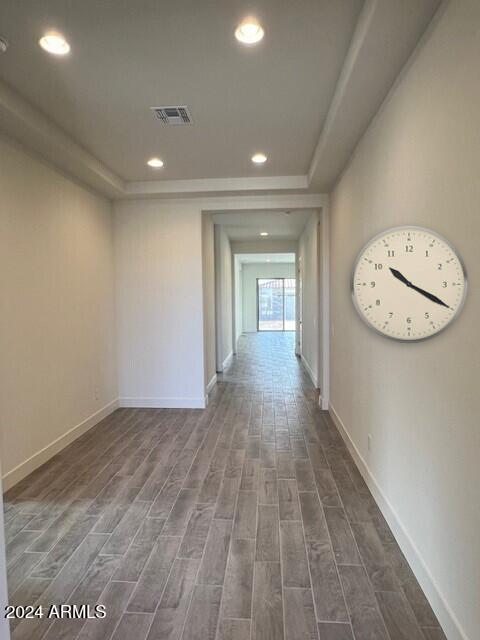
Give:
10h20
